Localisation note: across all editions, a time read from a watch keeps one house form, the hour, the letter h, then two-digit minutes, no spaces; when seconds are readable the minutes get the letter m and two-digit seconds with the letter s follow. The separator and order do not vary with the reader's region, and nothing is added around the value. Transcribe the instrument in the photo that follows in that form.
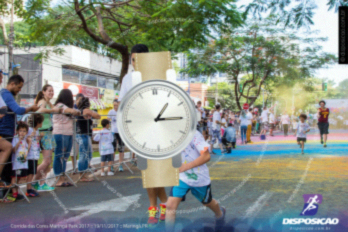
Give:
1h15
